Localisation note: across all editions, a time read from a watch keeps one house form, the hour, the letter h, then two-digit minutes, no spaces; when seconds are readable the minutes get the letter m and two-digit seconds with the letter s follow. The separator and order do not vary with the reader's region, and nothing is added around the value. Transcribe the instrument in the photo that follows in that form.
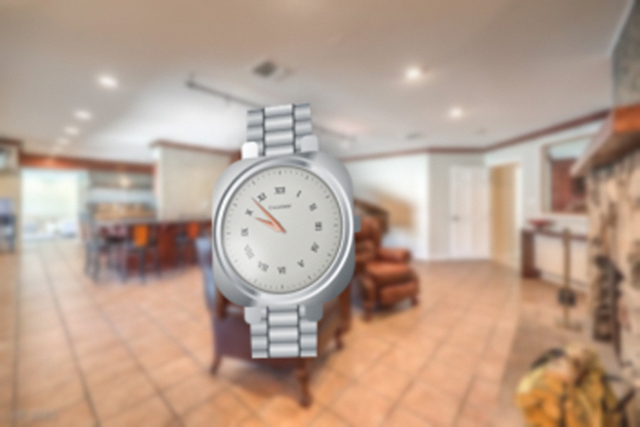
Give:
9h53
